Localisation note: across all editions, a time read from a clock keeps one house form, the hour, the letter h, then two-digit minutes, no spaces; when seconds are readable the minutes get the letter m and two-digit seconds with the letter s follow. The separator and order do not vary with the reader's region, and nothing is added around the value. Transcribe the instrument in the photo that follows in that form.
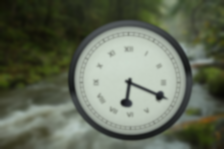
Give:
6h19
